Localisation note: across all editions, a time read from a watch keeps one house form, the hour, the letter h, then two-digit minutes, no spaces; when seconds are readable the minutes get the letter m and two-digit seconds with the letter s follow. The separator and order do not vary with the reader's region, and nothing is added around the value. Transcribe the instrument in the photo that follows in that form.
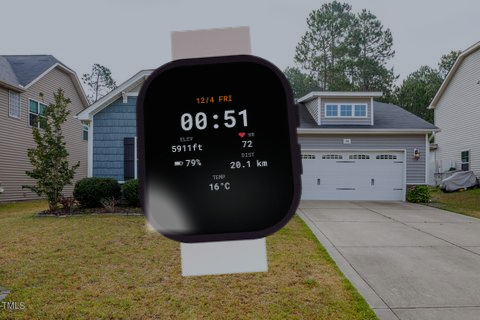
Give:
0h51
